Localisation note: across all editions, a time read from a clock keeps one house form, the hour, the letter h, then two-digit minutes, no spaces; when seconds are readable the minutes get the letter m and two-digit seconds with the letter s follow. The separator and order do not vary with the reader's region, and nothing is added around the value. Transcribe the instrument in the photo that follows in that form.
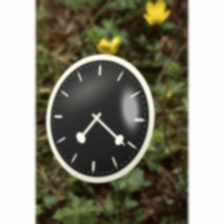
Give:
7h21
